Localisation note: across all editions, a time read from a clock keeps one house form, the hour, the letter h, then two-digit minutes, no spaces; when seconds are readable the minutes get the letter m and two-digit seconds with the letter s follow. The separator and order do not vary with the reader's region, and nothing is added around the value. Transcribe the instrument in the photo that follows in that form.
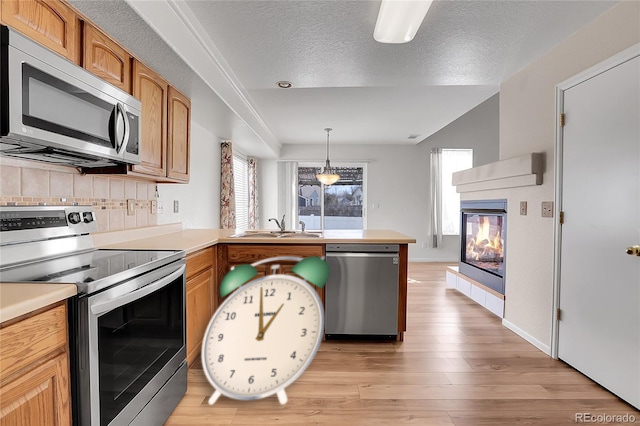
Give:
12h58
